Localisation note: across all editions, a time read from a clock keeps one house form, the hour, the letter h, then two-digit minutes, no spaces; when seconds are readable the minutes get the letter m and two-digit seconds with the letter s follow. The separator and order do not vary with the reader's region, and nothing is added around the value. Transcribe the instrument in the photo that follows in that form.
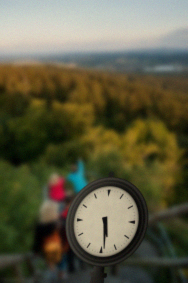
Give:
5h29
